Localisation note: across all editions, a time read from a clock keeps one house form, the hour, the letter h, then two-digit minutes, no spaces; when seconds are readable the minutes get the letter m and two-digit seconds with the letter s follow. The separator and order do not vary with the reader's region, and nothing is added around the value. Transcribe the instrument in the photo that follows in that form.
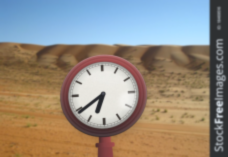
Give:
6h39
